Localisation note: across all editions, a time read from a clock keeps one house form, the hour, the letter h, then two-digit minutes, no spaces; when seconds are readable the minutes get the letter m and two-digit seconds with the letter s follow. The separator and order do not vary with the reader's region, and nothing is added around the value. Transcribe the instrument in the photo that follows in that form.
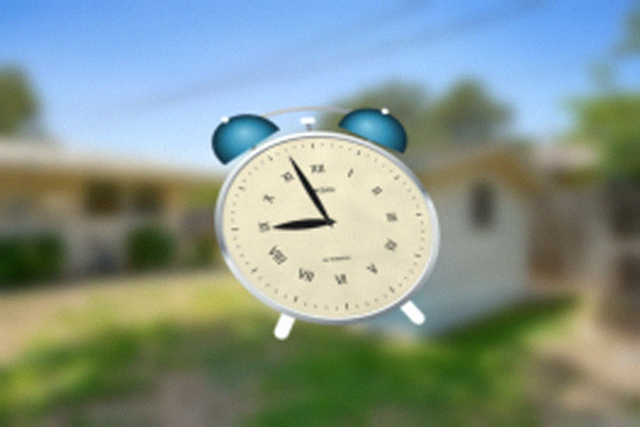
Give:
8h57
